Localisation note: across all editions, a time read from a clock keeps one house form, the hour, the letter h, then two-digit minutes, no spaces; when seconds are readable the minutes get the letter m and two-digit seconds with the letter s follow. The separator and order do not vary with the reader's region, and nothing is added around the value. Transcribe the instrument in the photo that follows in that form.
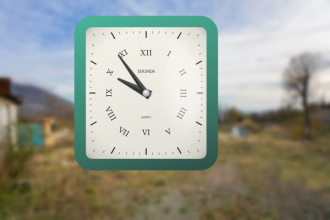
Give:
9h54
